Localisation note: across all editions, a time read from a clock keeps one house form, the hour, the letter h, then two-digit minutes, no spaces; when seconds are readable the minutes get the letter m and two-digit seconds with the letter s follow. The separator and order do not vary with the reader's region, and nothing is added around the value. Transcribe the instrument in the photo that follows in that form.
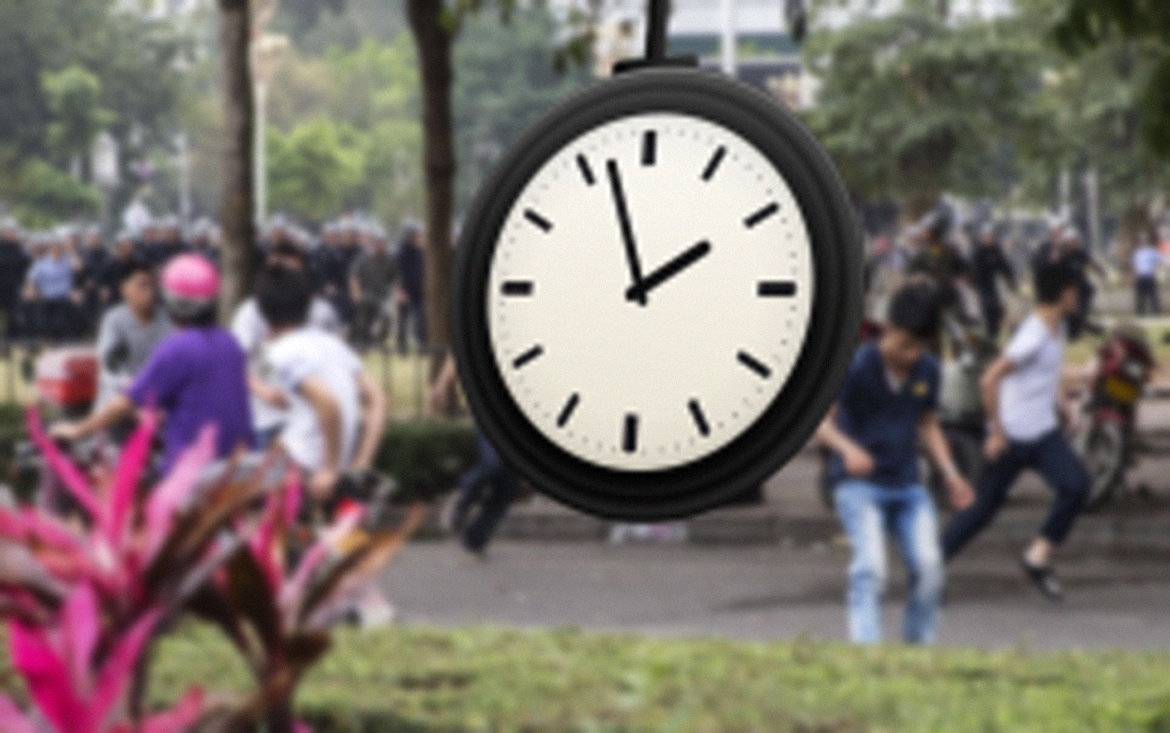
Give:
1h57
